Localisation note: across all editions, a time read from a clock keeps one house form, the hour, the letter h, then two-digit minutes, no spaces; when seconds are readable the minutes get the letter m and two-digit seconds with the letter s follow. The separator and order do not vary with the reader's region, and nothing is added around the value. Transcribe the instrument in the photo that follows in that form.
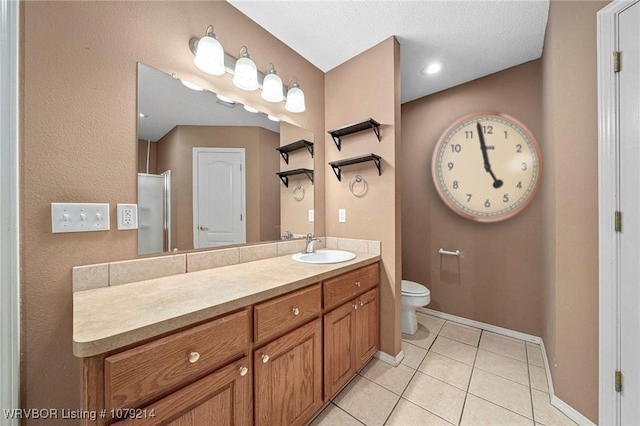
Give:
4h58
